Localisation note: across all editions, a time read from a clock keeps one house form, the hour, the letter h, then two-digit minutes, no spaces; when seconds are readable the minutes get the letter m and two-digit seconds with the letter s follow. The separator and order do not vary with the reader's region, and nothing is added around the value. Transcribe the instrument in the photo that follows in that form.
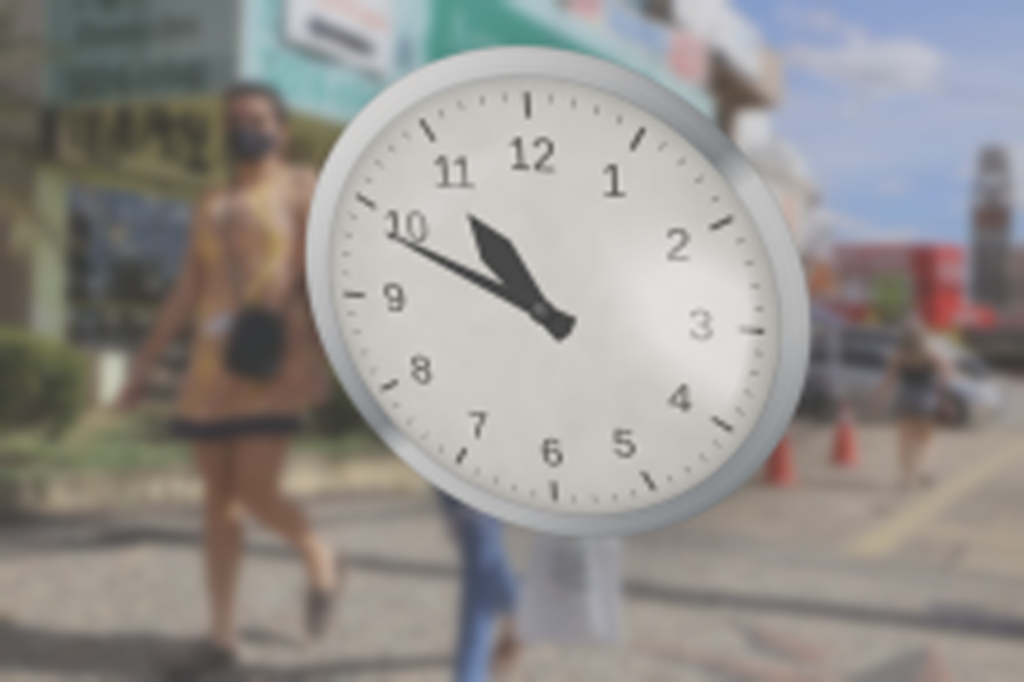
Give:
10h49
